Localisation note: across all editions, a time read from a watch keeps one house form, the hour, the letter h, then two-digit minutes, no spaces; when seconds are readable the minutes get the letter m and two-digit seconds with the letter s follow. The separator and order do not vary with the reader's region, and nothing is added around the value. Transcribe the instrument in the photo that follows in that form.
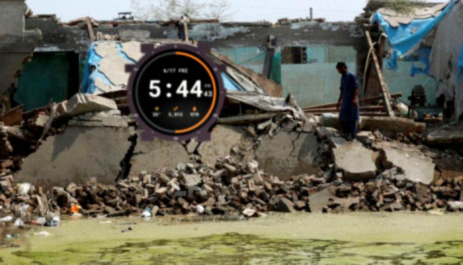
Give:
5h44
